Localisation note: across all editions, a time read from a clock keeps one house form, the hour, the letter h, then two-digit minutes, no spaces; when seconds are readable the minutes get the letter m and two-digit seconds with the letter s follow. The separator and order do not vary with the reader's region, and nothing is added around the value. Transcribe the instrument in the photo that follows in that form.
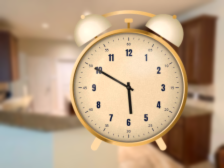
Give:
5h50
